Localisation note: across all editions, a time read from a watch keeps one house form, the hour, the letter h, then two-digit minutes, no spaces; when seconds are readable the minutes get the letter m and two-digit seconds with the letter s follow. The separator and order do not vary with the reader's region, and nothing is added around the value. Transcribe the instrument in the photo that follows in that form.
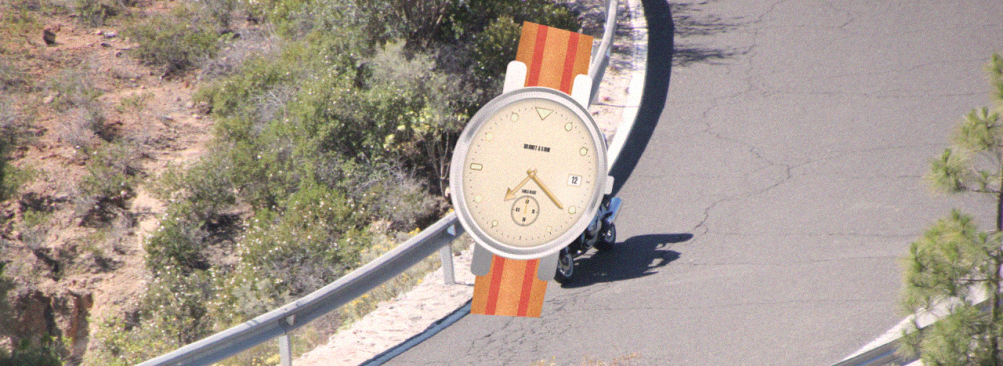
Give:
7h21
